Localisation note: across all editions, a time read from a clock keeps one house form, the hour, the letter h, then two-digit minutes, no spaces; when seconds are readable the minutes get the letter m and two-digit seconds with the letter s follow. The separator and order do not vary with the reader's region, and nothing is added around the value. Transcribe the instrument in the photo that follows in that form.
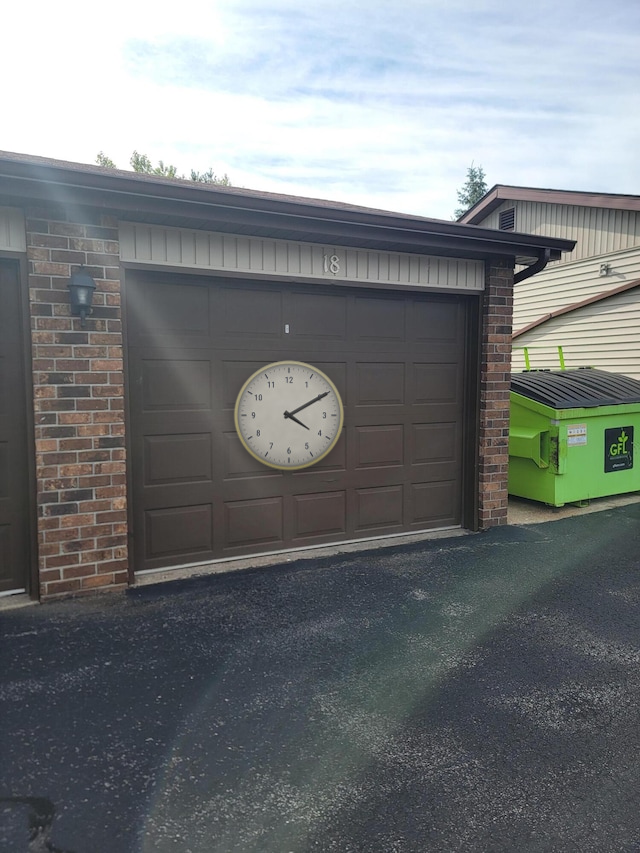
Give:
4h10
